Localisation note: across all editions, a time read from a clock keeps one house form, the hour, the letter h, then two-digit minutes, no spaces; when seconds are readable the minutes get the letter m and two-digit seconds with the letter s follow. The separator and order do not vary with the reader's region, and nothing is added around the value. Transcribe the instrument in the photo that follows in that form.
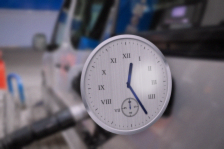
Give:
12h25
